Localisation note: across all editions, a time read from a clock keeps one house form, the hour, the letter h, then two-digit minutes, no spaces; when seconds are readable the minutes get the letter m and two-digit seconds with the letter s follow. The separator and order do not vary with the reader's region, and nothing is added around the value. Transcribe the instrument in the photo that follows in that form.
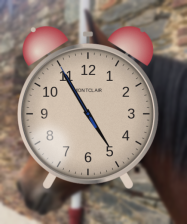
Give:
4h54m55s
